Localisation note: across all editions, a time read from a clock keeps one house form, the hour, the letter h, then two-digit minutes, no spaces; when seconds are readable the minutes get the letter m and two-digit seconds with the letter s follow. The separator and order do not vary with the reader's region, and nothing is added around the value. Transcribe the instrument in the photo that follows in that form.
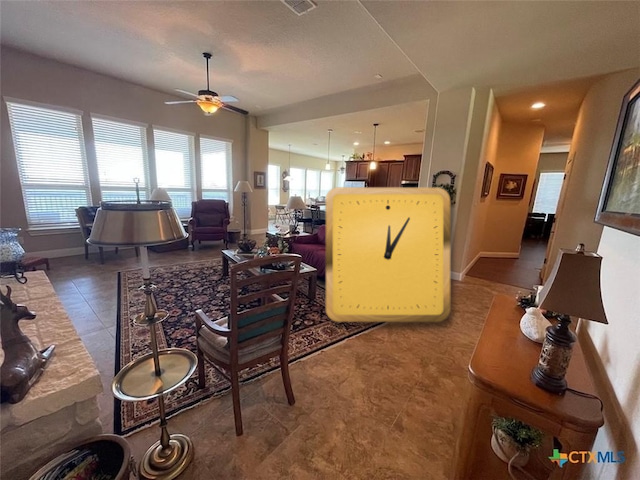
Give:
12h05
